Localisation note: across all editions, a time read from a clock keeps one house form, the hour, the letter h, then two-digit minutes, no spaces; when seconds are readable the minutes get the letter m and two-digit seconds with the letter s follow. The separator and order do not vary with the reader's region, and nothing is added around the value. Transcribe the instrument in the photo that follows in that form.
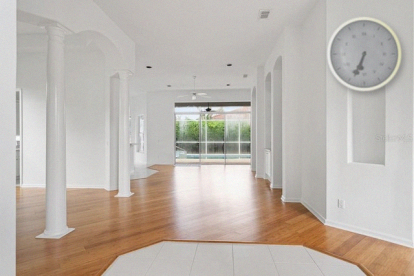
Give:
6h34
